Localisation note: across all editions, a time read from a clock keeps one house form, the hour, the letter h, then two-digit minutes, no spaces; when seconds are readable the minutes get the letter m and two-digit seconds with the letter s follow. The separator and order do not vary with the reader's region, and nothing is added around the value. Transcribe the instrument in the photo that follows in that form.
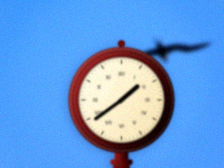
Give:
1h39
